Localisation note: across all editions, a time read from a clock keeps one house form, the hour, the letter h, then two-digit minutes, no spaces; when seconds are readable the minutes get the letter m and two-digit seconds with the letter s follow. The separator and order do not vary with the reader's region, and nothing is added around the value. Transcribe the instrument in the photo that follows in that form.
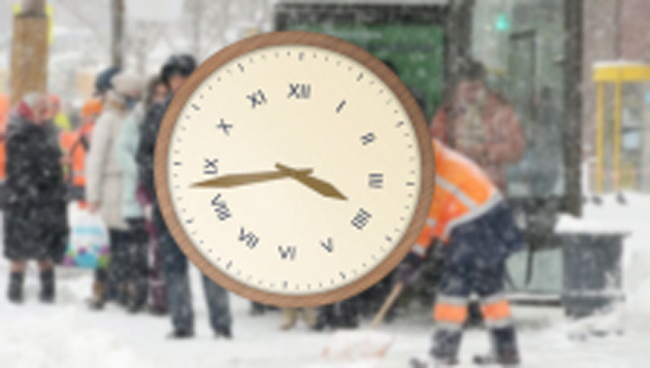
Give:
3h43
